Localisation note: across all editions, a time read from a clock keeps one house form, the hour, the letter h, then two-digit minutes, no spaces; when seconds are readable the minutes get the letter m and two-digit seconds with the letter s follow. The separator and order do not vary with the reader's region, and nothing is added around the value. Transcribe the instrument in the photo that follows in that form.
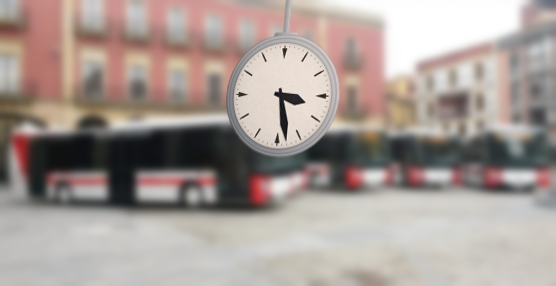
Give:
3h28
